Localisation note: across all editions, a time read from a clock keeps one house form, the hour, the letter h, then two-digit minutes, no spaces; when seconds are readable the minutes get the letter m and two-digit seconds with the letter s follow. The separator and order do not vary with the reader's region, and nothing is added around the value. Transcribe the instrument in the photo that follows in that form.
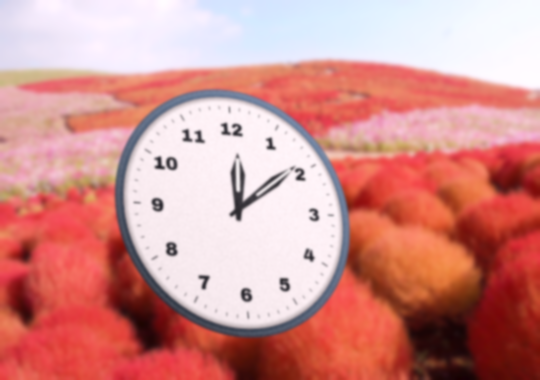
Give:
12h09
